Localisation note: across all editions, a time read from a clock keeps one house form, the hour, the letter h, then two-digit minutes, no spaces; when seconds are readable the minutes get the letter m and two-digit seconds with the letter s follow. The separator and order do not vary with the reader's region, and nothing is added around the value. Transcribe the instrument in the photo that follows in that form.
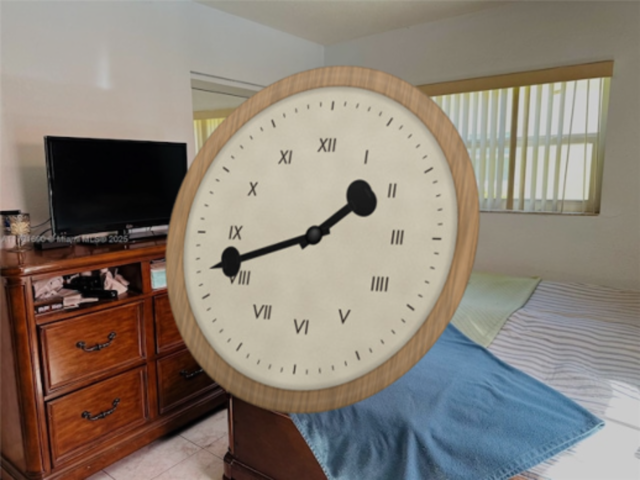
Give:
1h42
